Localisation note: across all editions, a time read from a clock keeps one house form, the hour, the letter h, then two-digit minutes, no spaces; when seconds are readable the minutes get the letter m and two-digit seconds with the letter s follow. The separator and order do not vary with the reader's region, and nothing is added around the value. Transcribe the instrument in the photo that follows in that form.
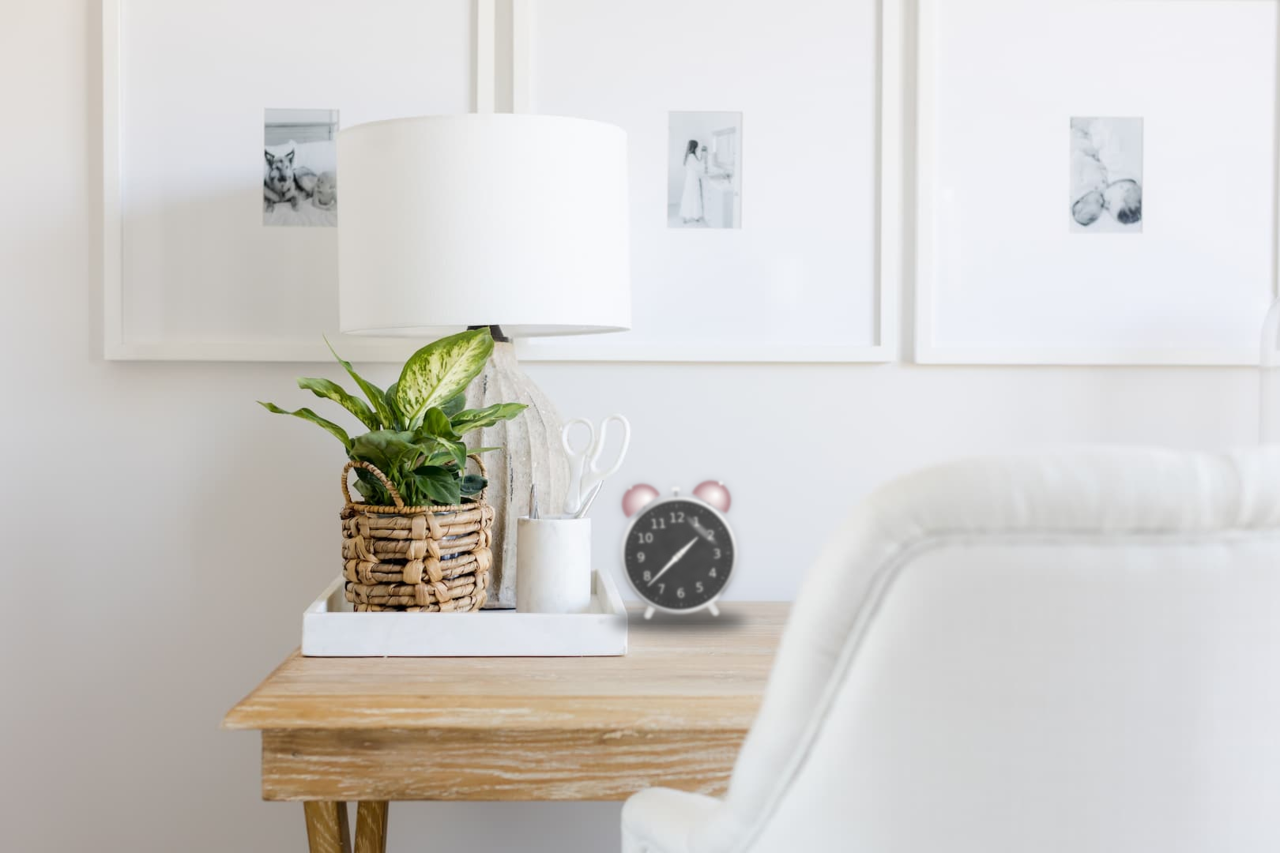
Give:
1h38
